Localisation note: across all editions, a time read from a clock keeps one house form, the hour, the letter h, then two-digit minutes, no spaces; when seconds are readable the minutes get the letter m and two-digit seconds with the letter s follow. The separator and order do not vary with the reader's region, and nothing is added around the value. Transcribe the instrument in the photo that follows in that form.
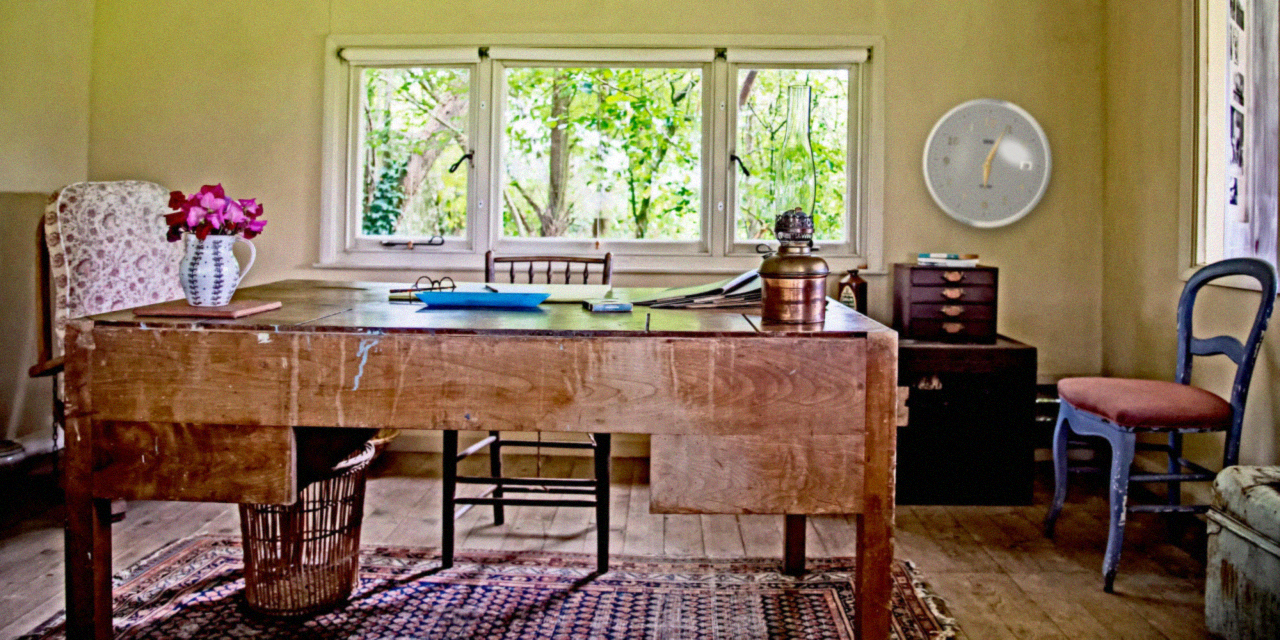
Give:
6h04
